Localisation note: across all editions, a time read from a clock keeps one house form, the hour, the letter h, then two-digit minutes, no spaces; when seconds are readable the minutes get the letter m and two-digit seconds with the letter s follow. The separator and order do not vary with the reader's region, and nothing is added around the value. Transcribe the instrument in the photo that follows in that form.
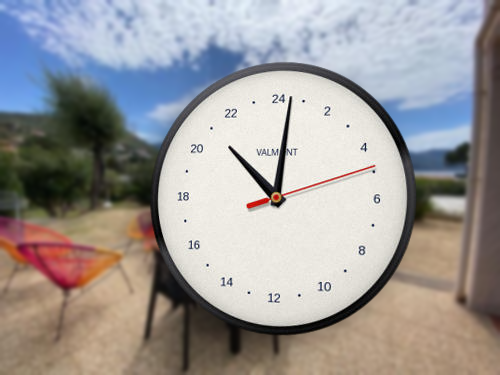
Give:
21h01m12s
